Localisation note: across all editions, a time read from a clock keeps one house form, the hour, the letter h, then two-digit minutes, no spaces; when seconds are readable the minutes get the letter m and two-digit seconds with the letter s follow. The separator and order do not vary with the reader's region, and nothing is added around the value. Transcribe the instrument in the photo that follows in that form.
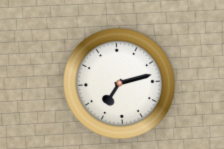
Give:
7h13
